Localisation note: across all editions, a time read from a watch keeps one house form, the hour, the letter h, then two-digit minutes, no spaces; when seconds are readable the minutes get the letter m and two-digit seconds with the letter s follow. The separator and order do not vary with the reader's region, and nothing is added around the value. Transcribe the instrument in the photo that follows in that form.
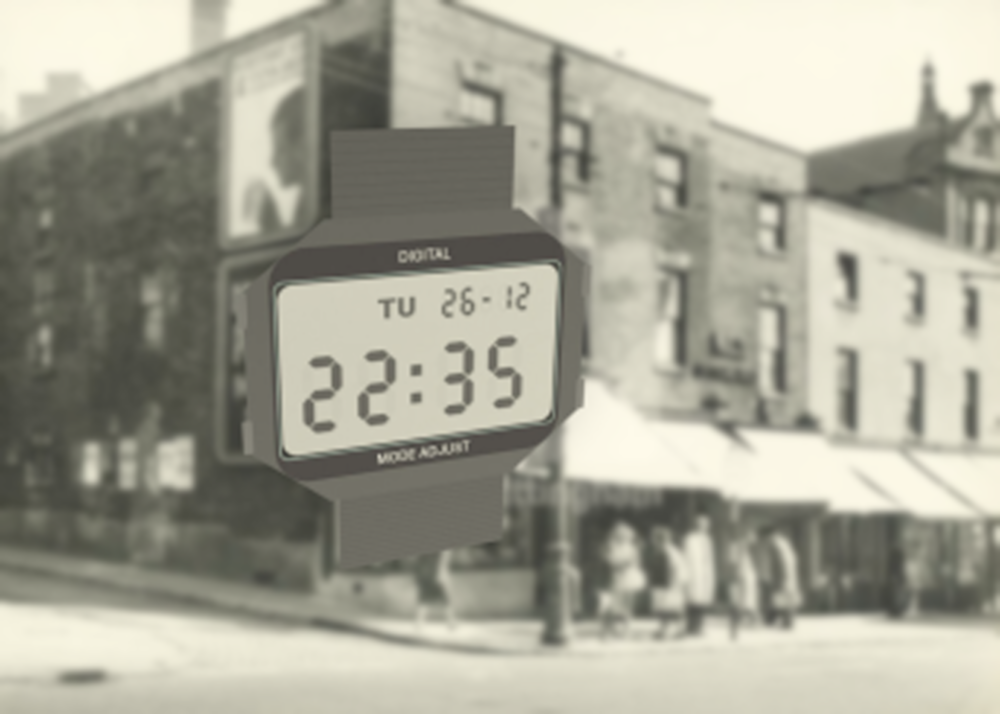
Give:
22h35
